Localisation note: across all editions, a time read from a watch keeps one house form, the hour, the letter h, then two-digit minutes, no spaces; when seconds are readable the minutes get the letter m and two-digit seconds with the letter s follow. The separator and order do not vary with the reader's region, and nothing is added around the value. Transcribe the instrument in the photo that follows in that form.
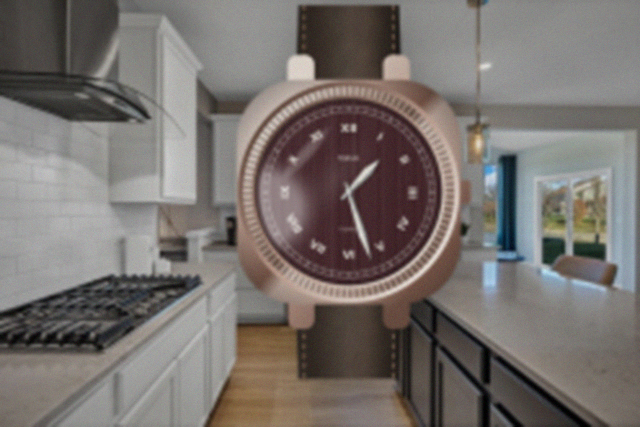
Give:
1h27
